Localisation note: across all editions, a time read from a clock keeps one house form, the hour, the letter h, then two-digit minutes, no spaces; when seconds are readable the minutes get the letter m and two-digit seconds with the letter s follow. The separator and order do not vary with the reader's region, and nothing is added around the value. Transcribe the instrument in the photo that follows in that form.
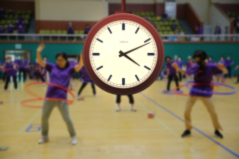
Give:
4h11
